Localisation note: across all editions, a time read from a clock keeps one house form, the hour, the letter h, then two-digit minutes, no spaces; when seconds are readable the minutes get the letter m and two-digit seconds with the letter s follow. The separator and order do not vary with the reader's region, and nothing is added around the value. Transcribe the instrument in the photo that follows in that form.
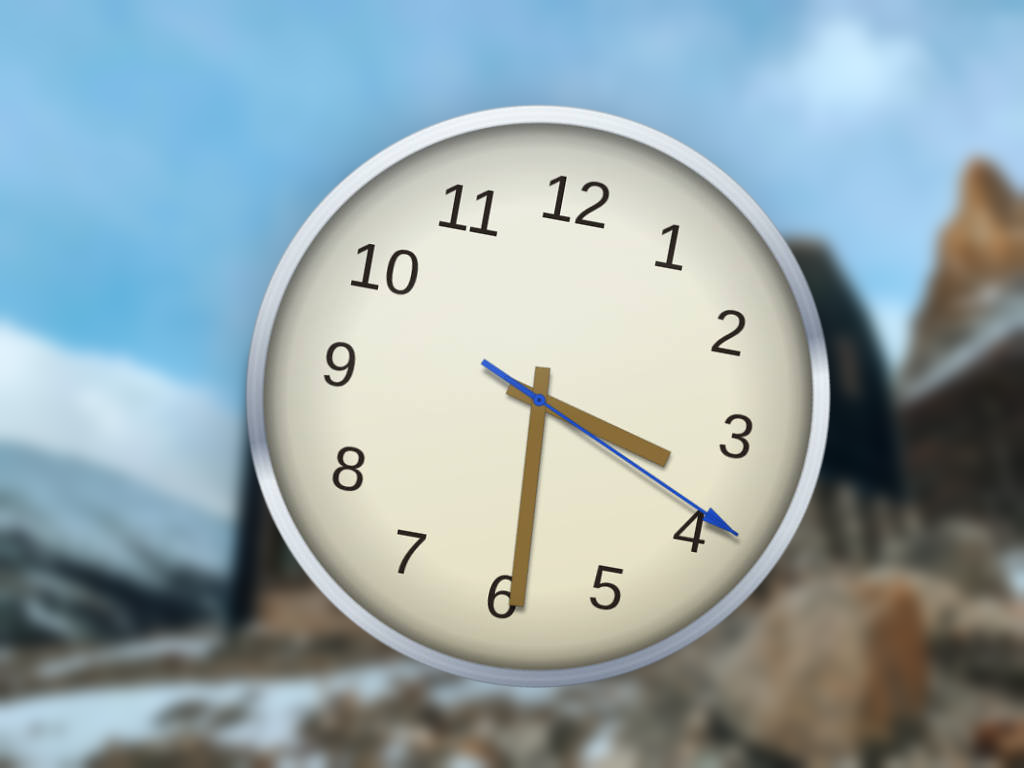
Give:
3h29m19s
